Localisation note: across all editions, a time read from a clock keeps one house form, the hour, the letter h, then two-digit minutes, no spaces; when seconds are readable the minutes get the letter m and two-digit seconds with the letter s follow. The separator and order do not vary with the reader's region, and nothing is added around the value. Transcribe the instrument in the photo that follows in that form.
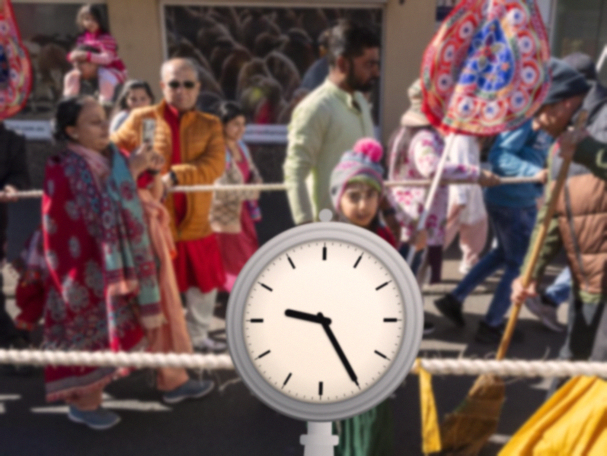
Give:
9h25
